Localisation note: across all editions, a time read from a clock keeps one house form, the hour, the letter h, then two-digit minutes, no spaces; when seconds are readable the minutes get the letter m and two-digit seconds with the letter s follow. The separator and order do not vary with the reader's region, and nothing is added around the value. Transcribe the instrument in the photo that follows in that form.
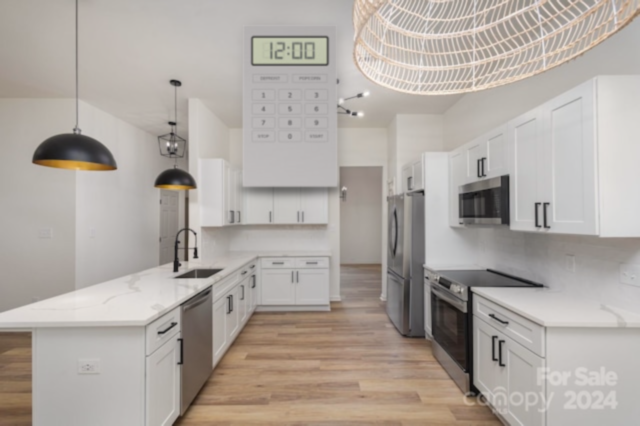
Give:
12h00
